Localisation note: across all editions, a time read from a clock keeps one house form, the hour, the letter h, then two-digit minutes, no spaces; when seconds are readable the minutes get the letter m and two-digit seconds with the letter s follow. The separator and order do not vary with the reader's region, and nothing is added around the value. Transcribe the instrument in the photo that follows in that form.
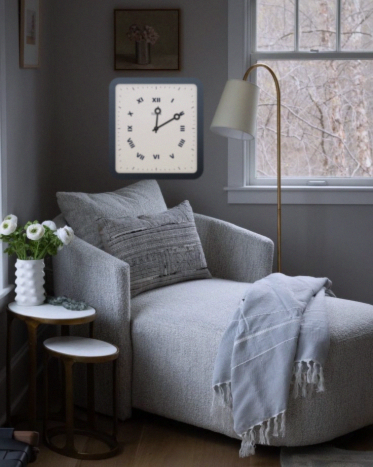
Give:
12h10
